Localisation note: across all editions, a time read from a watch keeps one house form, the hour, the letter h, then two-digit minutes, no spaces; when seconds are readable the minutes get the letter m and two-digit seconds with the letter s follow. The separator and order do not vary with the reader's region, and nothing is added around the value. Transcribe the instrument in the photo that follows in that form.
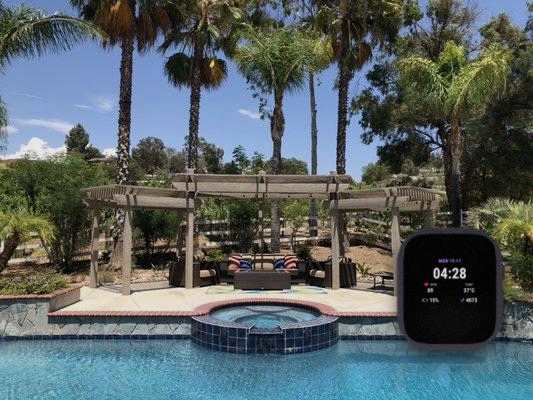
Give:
4h28
